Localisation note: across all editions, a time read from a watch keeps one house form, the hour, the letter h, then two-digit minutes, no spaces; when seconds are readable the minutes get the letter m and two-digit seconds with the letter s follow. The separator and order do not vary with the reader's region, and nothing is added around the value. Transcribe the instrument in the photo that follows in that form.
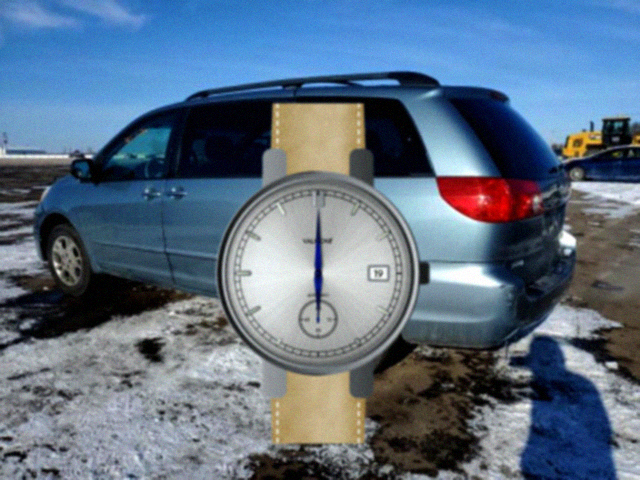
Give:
6h00
